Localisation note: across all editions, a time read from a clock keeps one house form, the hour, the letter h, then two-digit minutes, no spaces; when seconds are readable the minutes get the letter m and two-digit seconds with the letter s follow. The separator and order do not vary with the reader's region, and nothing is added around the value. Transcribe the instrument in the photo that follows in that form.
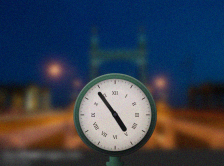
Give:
4h54
